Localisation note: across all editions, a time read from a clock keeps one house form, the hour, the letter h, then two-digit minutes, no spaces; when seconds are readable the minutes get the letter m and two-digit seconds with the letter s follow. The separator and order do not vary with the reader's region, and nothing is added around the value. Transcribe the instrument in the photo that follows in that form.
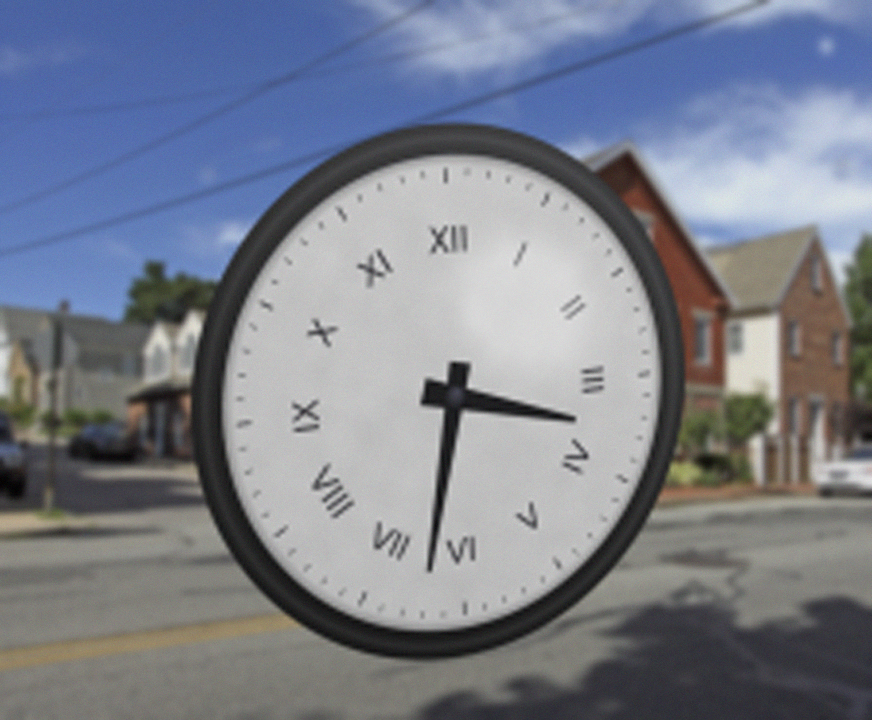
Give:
3h32
